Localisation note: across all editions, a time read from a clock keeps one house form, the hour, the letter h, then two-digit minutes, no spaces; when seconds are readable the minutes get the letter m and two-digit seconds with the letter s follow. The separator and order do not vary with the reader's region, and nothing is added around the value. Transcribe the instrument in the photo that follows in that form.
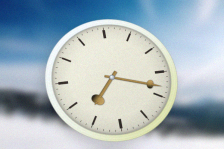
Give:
7h18
